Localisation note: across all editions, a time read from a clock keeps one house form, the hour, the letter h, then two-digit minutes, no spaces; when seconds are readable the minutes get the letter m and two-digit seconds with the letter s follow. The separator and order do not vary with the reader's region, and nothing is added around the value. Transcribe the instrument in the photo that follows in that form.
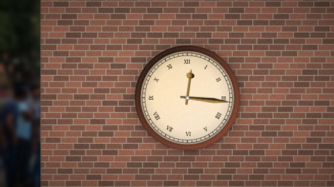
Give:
12h16
